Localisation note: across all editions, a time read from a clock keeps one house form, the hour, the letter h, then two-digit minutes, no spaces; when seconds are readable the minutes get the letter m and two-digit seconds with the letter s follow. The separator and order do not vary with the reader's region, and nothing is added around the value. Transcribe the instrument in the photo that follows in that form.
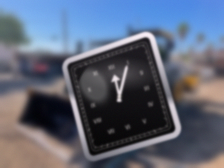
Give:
12h05
